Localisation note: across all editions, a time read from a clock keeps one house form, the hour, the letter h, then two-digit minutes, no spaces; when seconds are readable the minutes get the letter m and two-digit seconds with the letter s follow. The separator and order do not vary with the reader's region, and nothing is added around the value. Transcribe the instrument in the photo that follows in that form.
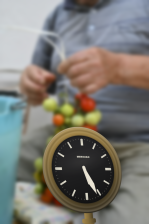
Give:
5h26
